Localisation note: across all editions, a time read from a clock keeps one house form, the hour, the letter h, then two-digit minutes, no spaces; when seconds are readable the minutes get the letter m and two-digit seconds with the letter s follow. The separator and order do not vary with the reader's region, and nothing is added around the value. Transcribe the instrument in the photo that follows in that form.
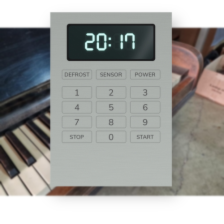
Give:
20h17
